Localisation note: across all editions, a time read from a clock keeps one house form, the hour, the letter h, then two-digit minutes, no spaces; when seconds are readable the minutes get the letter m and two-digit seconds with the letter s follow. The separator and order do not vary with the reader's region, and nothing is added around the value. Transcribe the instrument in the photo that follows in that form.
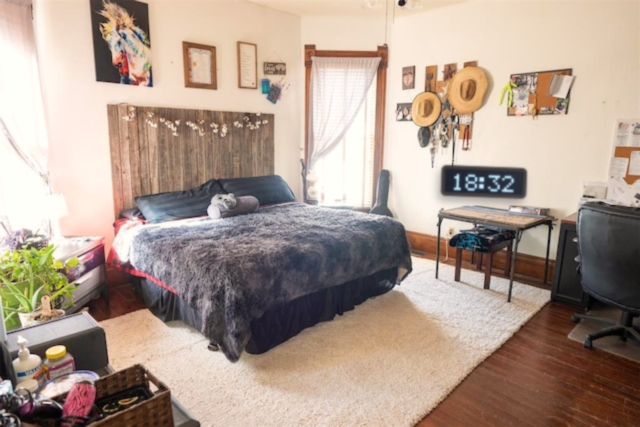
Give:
18h32
